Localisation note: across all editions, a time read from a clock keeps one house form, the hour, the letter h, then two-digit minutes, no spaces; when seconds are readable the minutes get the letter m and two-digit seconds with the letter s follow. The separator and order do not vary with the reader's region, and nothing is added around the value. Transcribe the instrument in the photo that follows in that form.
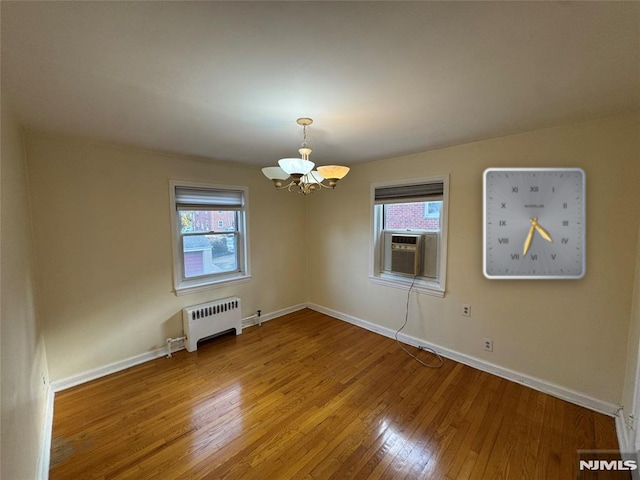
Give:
4h33
